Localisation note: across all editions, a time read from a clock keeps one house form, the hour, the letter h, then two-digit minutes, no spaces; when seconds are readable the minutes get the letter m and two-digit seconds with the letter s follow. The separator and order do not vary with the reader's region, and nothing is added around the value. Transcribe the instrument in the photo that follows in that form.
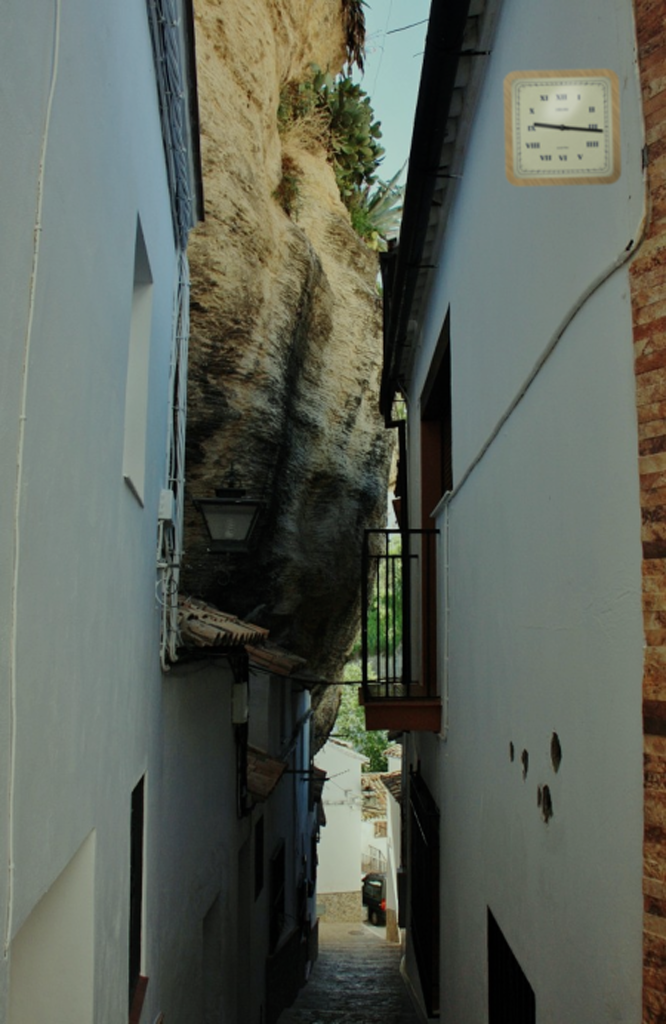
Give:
9h16
